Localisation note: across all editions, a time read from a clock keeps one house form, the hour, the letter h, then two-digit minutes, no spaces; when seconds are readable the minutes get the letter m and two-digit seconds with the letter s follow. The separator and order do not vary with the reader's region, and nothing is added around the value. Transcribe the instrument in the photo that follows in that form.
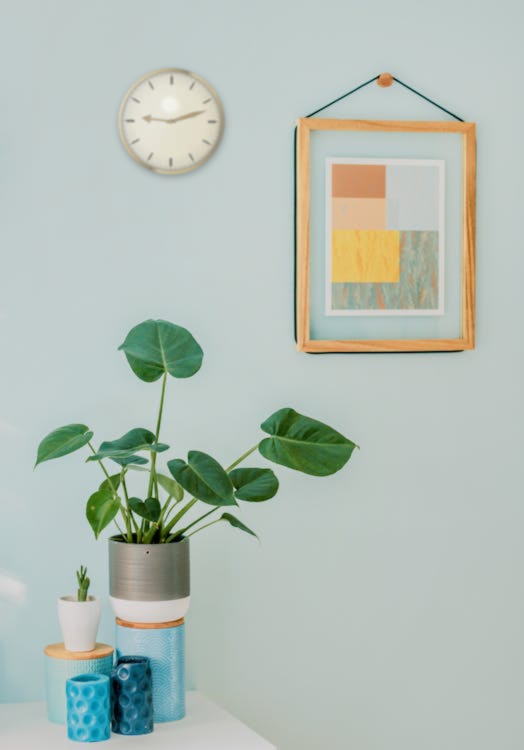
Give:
9h12
